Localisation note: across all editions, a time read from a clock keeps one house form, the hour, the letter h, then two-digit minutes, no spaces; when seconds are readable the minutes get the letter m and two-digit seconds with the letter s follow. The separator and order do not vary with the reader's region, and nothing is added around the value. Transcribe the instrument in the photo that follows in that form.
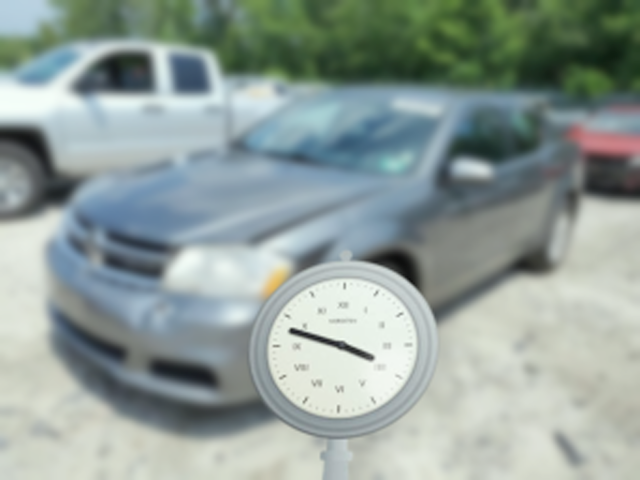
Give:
3h48
